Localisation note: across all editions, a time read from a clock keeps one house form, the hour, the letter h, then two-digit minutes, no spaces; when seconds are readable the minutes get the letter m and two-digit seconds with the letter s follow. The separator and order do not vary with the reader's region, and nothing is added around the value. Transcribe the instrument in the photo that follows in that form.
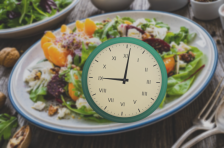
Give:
9h01
